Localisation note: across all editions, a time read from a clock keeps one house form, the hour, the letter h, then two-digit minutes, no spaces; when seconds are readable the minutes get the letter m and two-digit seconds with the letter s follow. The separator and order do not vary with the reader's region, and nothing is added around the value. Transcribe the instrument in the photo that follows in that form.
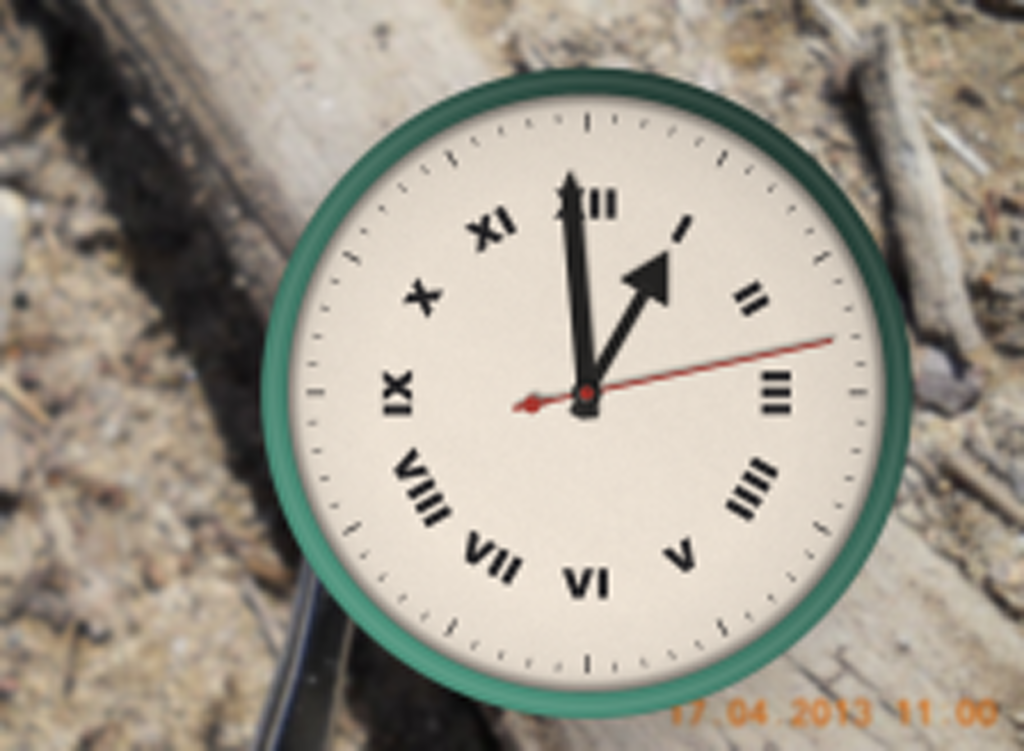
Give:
12h59m13s
